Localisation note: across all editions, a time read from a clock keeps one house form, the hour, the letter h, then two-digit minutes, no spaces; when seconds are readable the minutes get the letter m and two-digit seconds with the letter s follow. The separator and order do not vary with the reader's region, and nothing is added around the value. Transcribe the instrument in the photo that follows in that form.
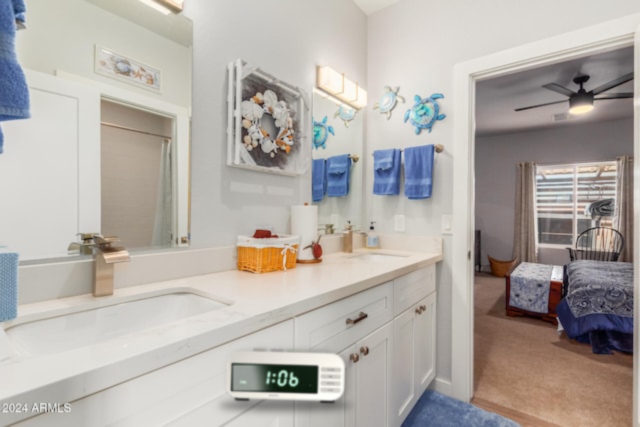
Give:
1h06
